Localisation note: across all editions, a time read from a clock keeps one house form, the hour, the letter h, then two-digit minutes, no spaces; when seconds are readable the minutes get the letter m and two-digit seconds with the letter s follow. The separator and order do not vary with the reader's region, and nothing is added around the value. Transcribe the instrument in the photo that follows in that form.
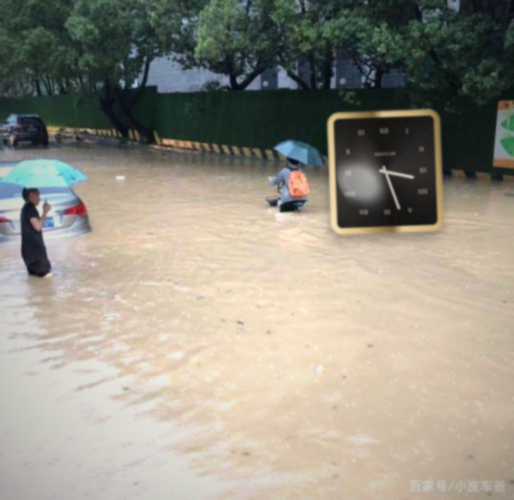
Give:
3h27
